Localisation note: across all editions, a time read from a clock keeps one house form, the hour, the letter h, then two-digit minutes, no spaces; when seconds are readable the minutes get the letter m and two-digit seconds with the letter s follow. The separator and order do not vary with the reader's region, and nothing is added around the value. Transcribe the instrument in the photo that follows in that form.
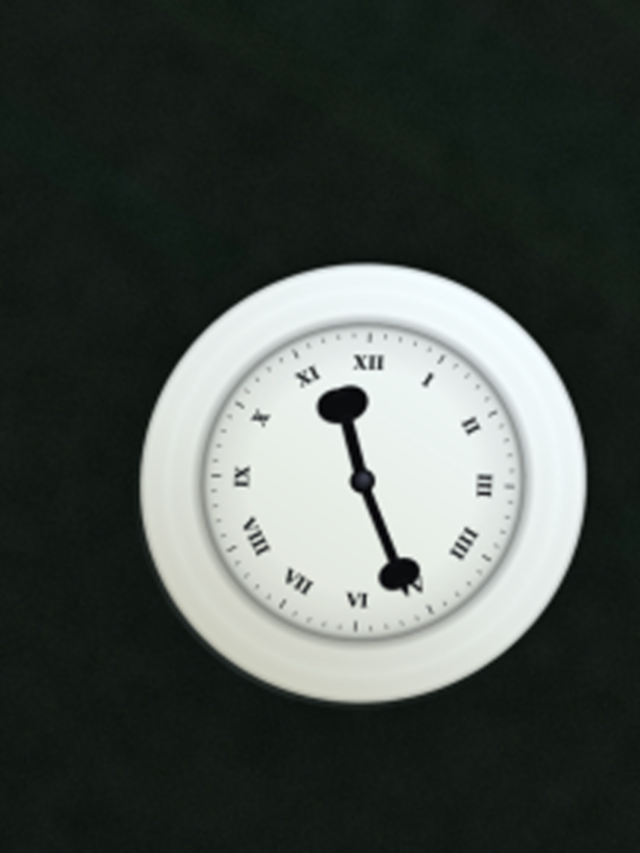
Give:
11h26
